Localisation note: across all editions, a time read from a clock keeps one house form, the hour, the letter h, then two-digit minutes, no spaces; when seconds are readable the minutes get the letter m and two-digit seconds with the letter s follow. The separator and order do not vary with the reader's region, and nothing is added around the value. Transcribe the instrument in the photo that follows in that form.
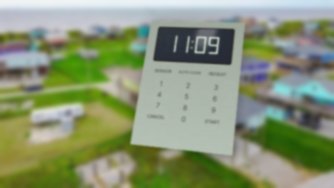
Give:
11h09
